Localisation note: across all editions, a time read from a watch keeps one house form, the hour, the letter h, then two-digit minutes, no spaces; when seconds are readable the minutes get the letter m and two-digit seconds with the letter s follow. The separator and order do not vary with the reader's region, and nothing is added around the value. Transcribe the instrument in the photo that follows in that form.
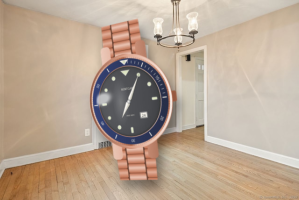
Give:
7h05
